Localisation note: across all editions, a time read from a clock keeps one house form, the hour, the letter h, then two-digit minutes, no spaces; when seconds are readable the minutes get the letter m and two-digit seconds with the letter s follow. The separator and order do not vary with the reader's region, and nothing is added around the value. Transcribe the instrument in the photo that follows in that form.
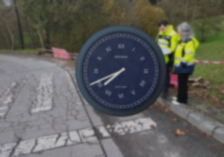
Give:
7h41
